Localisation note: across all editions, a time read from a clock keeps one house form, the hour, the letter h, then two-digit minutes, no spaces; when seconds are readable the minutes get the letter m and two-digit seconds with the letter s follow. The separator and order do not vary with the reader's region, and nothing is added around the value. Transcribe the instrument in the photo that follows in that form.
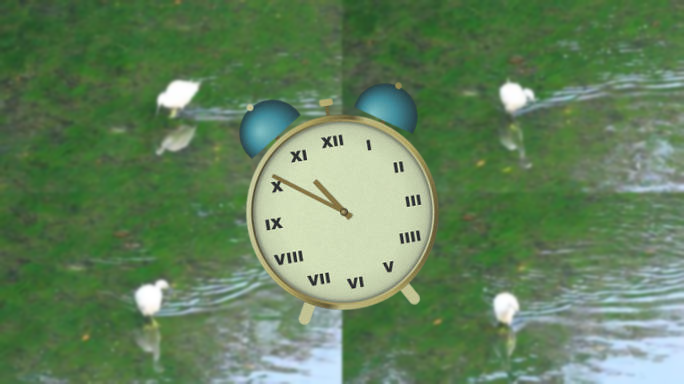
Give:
10h51
